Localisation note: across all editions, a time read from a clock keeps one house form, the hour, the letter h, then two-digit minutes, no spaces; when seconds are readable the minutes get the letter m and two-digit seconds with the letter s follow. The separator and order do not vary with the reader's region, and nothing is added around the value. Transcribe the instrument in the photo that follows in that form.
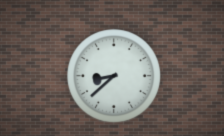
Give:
8h38
